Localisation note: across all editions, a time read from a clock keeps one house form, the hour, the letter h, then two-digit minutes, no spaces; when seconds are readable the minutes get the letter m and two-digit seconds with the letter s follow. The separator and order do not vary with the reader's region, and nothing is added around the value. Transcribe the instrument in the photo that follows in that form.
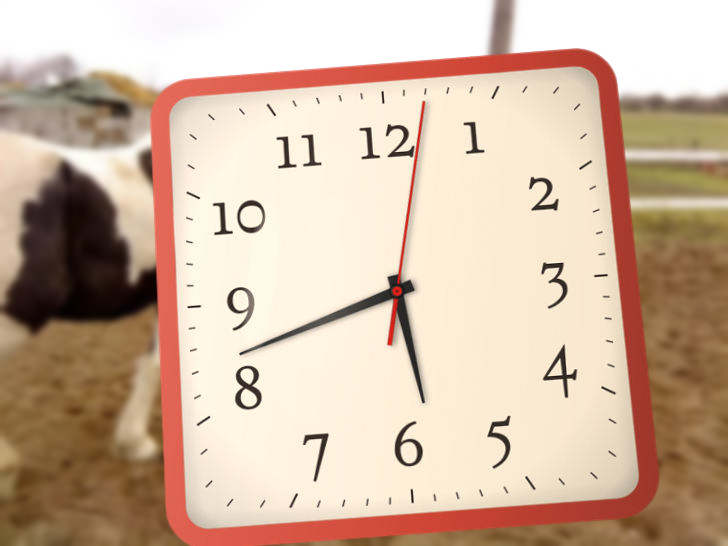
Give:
5h42m02s
